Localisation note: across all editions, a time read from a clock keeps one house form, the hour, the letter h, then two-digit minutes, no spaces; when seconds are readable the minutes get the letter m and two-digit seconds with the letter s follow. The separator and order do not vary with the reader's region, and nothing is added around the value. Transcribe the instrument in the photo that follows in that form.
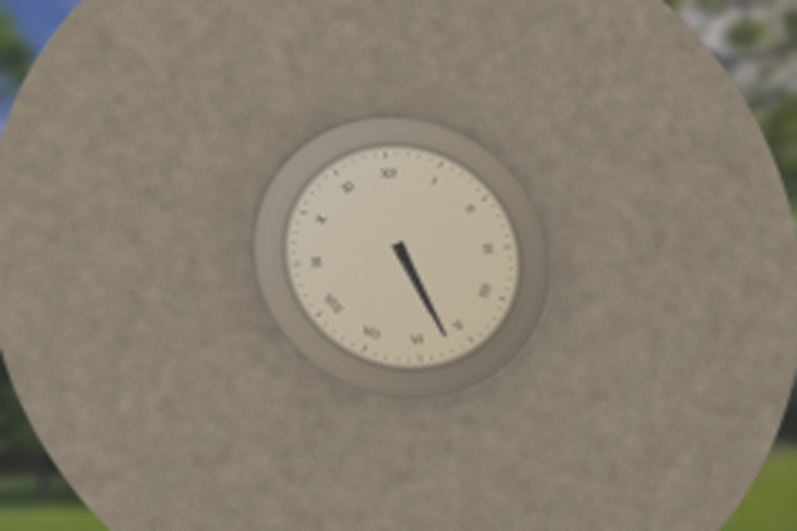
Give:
5h27
